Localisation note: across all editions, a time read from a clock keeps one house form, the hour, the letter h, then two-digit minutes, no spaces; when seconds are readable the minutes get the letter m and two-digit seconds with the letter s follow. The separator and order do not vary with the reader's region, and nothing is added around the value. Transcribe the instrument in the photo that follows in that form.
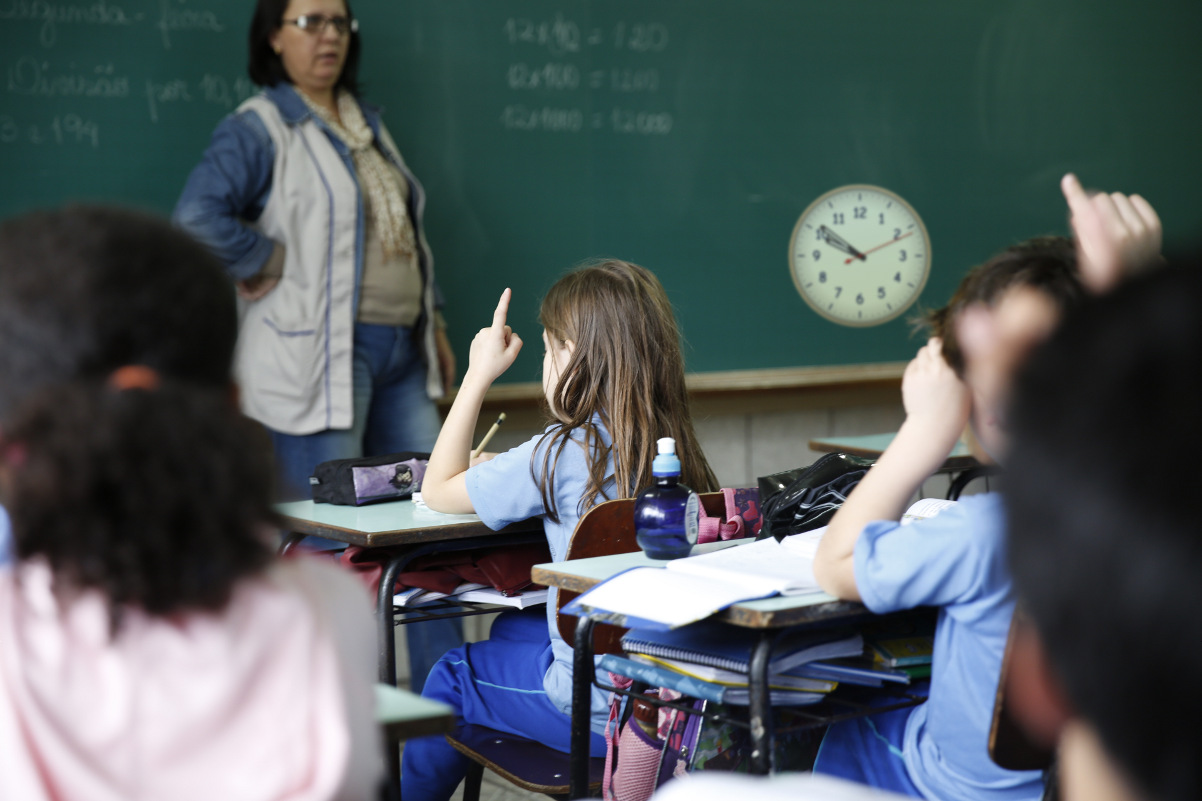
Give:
9h51m11s
